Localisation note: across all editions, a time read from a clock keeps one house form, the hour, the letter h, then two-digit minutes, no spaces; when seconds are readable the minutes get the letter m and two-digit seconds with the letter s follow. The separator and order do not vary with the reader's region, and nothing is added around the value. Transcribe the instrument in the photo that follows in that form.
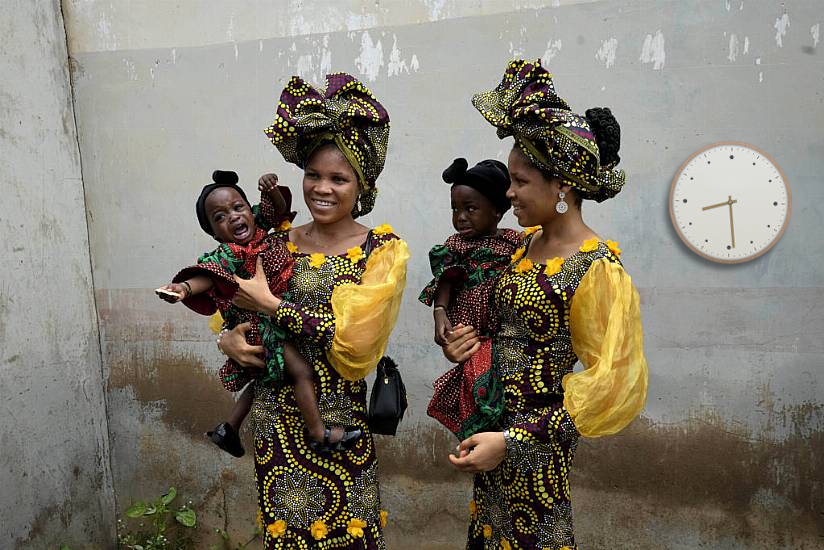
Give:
8h29
